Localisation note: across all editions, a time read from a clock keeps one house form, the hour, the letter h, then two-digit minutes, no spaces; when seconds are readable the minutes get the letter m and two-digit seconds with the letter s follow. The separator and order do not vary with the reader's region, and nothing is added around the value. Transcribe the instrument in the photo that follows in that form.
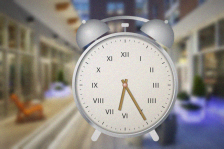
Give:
6h25
